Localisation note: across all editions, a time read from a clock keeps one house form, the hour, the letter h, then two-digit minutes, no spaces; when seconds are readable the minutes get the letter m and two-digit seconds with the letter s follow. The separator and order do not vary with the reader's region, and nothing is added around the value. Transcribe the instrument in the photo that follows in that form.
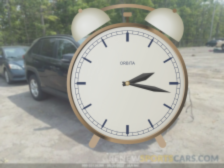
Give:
2h17
